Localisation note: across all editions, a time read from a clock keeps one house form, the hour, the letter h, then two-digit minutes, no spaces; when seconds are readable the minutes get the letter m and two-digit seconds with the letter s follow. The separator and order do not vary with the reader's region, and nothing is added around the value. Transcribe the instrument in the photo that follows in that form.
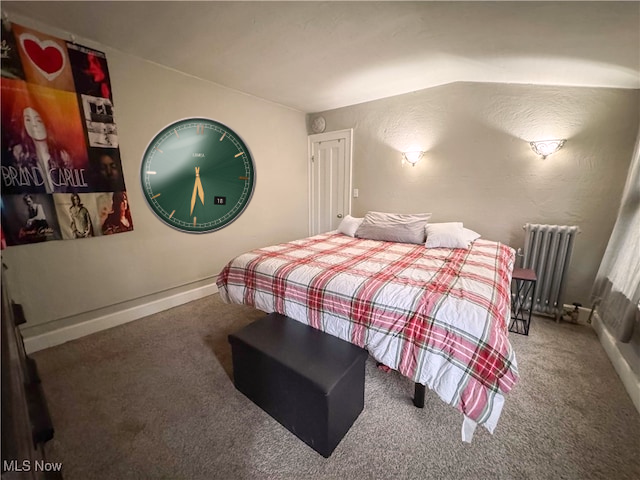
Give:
5h31
